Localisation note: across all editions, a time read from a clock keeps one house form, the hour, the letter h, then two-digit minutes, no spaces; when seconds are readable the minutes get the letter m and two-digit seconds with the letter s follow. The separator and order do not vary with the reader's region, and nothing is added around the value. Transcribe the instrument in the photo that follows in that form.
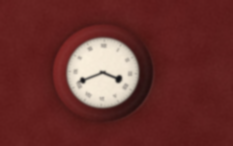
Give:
3h41
